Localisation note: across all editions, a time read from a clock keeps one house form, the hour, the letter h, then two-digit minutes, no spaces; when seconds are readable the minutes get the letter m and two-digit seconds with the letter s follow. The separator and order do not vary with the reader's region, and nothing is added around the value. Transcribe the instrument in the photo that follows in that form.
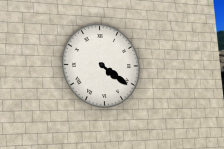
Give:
4h21
